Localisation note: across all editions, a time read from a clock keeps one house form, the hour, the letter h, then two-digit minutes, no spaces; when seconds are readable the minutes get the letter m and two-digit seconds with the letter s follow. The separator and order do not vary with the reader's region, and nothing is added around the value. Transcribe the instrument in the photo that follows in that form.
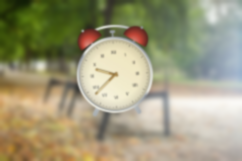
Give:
9h38
